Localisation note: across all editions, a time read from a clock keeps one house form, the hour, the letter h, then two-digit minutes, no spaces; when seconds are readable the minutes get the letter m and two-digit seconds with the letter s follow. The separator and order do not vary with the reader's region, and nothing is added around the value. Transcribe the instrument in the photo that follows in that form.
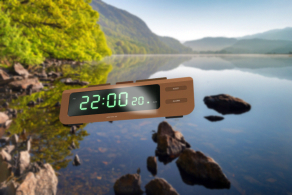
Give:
22h00m20s
